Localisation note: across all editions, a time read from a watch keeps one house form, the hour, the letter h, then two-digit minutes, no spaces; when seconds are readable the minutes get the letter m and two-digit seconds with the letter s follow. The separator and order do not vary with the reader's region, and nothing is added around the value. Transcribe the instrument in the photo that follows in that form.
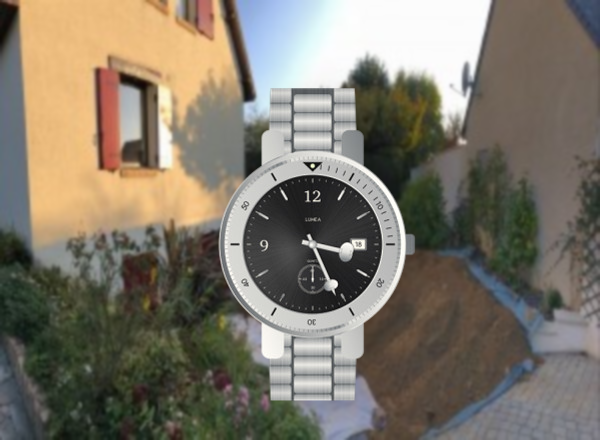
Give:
3h26
